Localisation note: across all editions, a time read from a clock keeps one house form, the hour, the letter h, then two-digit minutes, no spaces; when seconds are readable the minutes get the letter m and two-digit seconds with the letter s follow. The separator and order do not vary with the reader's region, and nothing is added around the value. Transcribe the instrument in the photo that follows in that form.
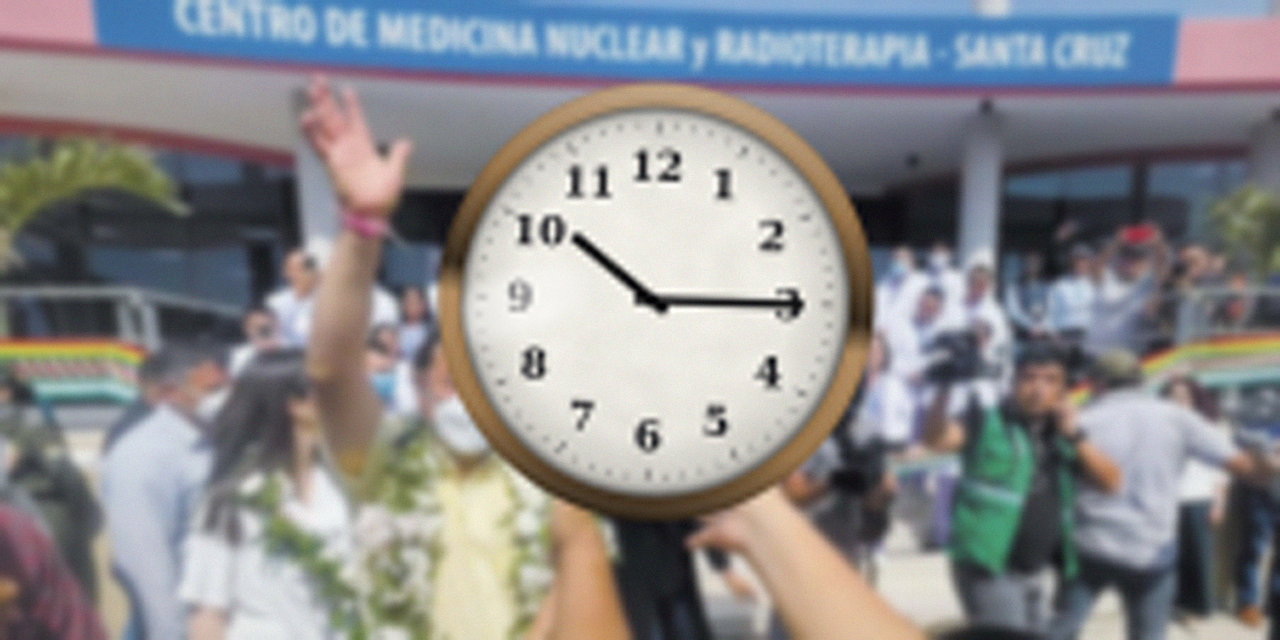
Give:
10h15
